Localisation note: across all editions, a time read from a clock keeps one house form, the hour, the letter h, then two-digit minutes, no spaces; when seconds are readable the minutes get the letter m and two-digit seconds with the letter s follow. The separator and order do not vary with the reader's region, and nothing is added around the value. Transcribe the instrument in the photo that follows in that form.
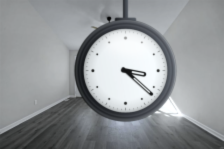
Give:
3h22
